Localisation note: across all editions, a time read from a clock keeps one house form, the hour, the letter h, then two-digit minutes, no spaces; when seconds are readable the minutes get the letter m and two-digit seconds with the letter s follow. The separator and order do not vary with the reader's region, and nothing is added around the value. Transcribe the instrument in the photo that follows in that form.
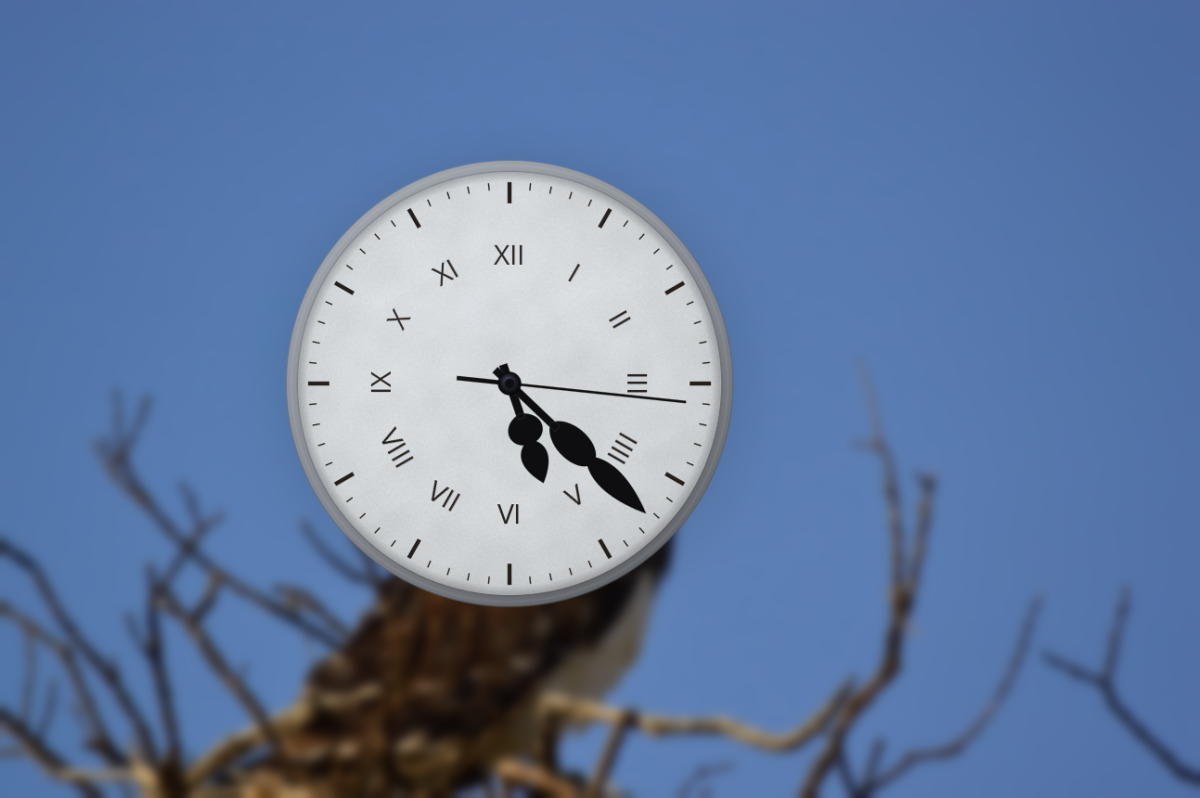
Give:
5h22m16s
